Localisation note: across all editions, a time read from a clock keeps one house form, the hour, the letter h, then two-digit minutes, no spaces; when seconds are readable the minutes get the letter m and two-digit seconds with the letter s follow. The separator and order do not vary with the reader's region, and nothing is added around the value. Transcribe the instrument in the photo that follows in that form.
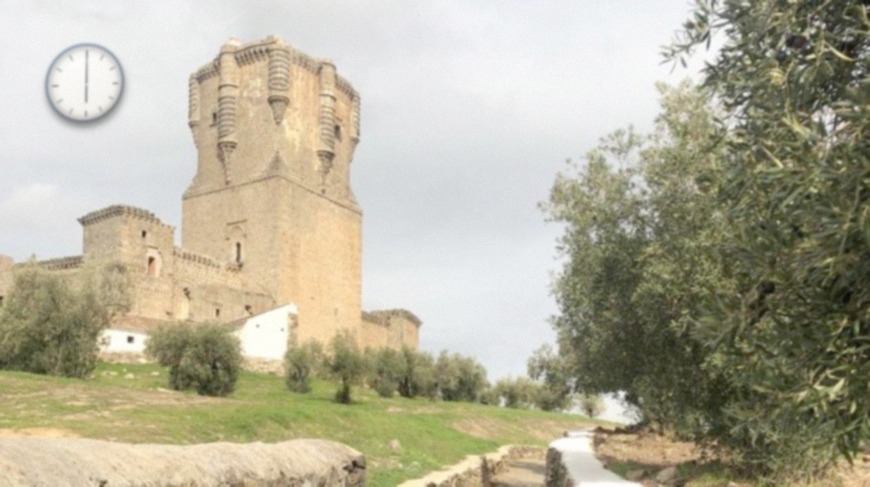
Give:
6h00
